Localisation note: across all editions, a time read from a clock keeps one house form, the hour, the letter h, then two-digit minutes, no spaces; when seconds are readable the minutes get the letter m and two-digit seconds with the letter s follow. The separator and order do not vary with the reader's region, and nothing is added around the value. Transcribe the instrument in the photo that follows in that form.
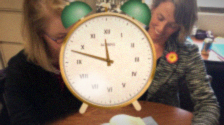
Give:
11h48
